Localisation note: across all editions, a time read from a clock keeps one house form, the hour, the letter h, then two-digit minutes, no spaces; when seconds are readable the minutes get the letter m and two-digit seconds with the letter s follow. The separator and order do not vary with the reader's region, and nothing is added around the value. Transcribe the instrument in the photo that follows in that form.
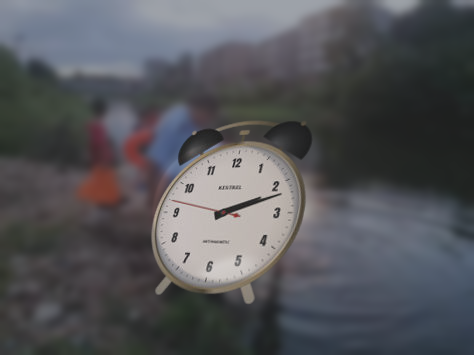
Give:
2h11m47s
